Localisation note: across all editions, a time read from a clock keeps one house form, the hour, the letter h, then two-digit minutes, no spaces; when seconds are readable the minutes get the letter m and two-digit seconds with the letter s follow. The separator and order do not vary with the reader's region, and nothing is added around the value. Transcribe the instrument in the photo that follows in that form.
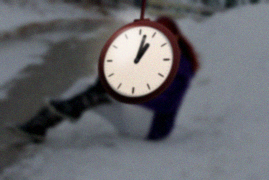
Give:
1h02
